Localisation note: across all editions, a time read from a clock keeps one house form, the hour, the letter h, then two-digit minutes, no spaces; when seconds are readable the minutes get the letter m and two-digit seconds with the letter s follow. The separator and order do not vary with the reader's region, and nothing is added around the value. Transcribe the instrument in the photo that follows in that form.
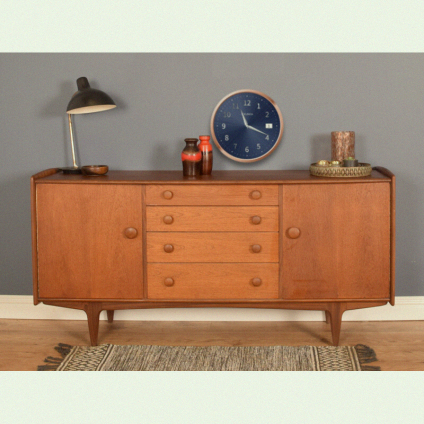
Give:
11h19
